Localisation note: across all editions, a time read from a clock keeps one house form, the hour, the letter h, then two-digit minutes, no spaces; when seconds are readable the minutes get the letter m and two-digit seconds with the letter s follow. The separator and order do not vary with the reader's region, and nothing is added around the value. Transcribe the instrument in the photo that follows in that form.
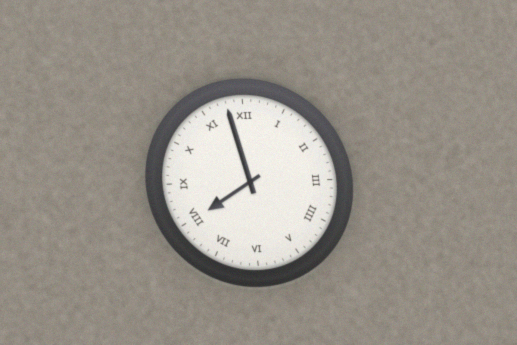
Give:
7h58
